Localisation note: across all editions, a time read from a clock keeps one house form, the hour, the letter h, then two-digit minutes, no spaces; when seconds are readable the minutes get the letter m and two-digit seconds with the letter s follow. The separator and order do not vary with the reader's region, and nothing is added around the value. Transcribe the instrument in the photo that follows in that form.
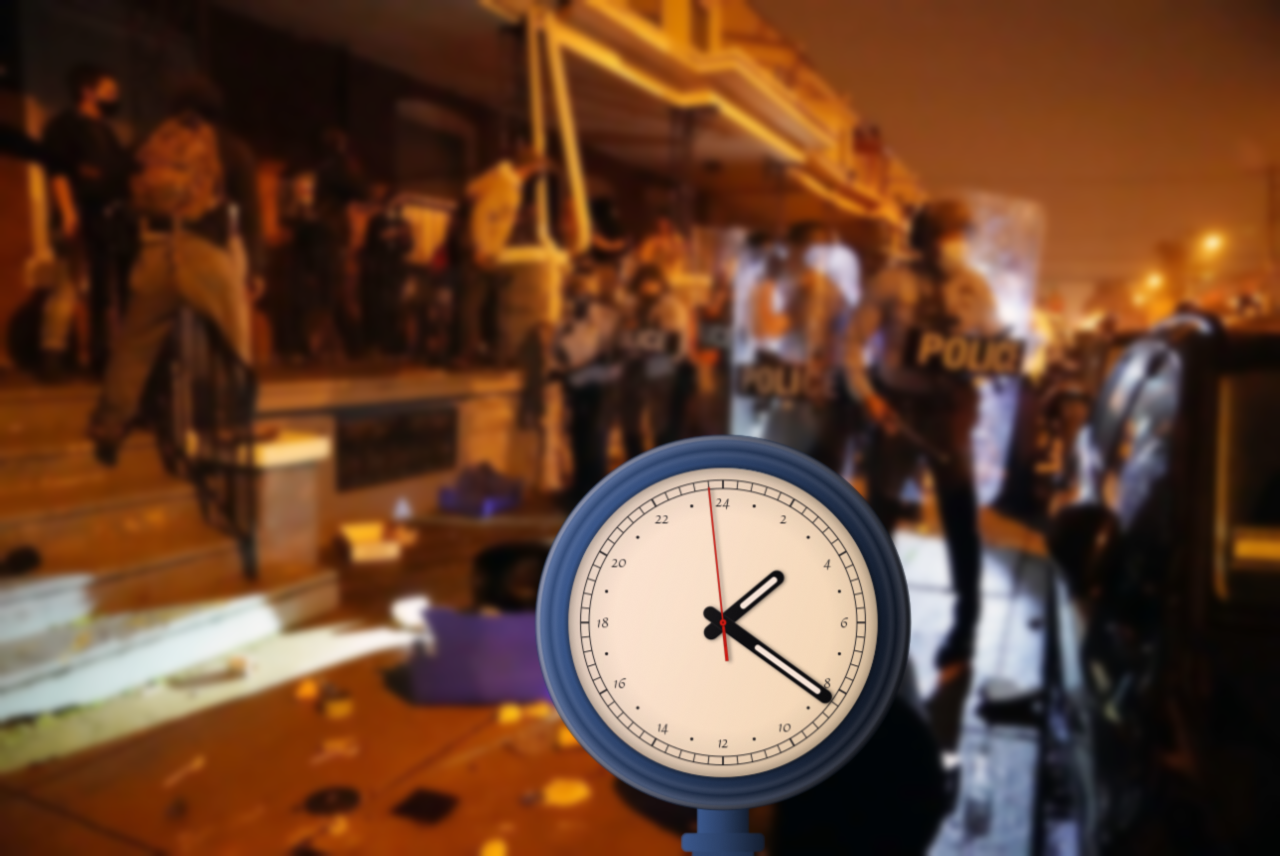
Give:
3h20m59s
